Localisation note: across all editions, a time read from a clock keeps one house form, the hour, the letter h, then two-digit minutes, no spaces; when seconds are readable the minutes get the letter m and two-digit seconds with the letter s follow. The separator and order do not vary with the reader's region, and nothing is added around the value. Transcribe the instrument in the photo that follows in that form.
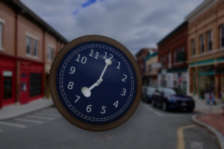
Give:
7h01
